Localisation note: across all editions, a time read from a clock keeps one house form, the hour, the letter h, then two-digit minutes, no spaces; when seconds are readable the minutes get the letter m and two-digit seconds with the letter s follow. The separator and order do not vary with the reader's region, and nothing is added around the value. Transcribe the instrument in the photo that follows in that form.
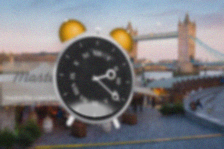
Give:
2h21
